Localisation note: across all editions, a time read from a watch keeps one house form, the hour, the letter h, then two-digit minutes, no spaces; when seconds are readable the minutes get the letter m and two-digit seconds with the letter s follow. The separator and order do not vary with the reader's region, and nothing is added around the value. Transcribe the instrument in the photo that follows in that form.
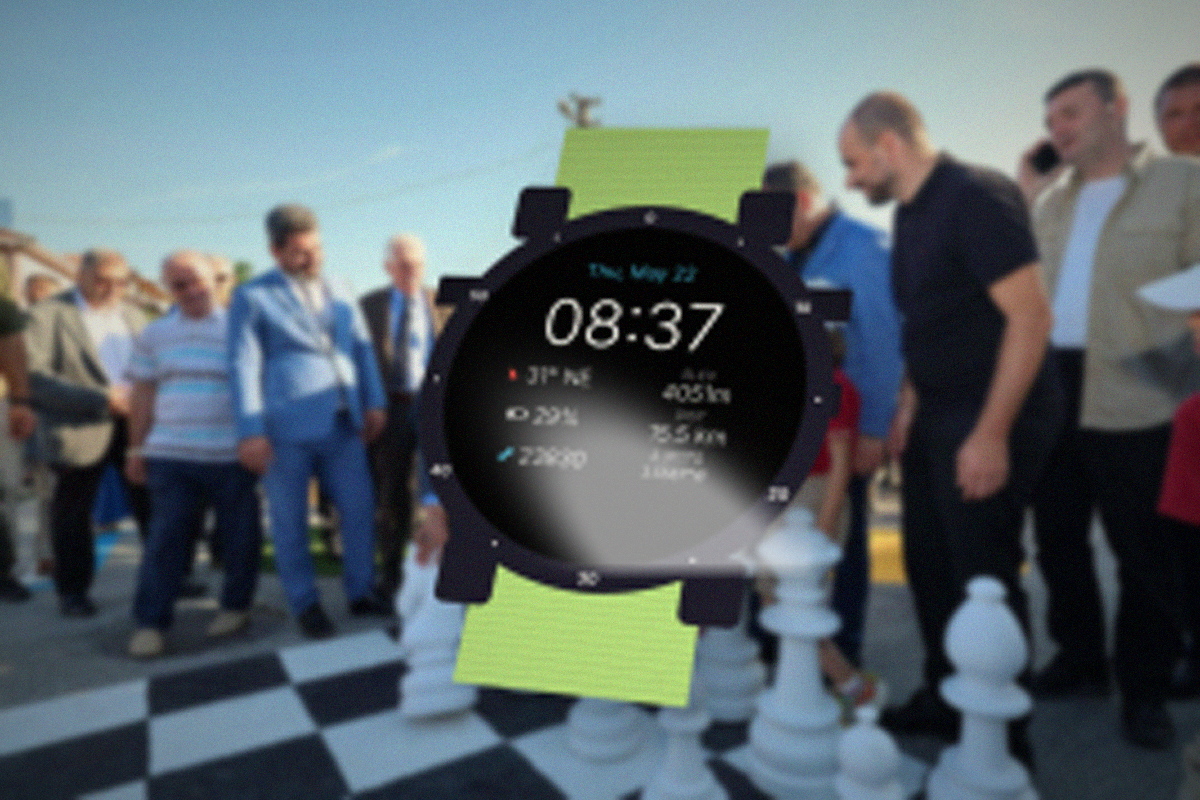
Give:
8h37
